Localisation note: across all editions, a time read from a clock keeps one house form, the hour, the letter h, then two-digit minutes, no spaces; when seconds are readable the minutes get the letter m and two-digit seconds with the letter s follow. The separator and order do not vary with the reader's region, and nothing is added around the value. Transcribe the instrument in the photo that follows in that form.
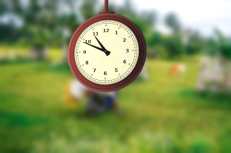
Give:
10h49
